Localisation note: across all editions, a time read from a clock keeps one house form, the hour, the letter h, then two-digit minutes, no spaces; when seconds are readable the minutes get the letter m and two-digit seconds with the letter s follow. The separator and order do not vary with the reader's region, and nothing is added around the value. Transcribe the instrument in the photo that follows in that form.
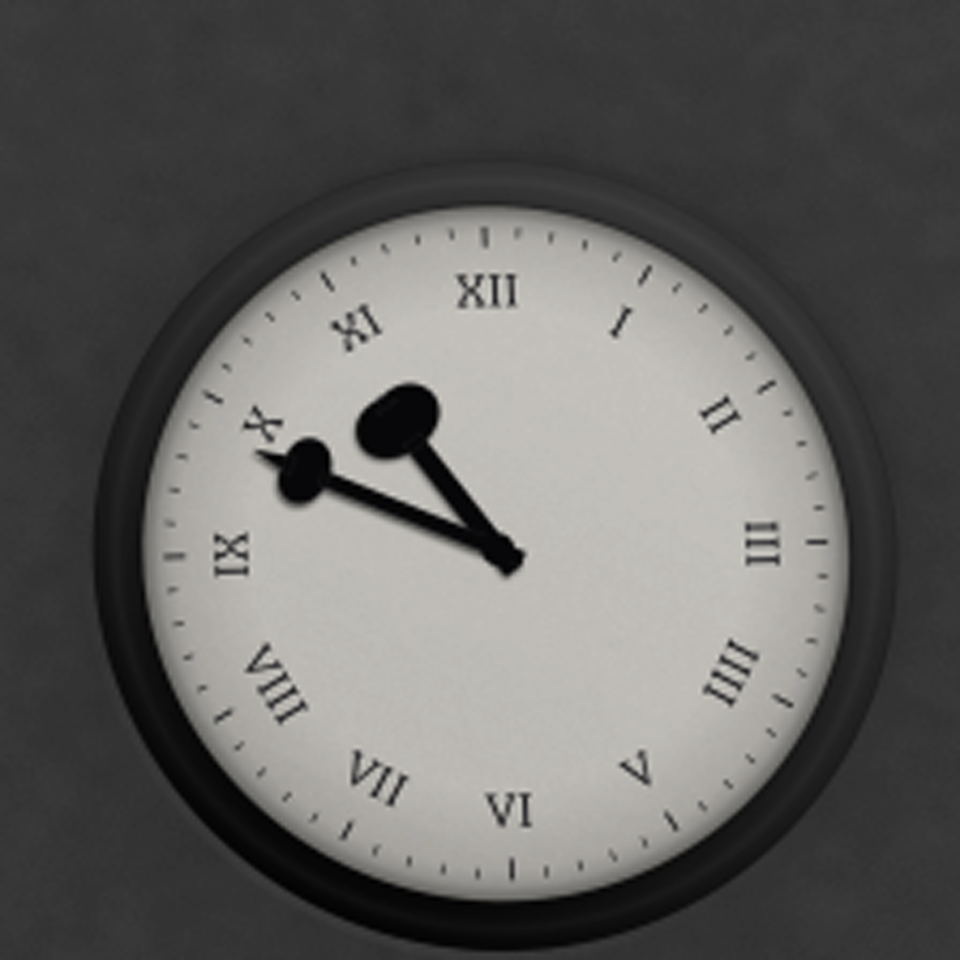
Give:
10h49
